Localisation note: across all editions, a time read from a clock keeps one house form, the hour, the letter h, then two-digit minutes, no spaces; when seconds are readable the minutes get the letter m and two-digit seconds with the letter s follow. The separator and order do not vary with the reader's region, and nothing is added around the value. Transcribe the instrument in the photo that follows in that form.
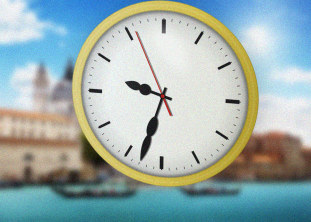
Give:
9h32m56s
